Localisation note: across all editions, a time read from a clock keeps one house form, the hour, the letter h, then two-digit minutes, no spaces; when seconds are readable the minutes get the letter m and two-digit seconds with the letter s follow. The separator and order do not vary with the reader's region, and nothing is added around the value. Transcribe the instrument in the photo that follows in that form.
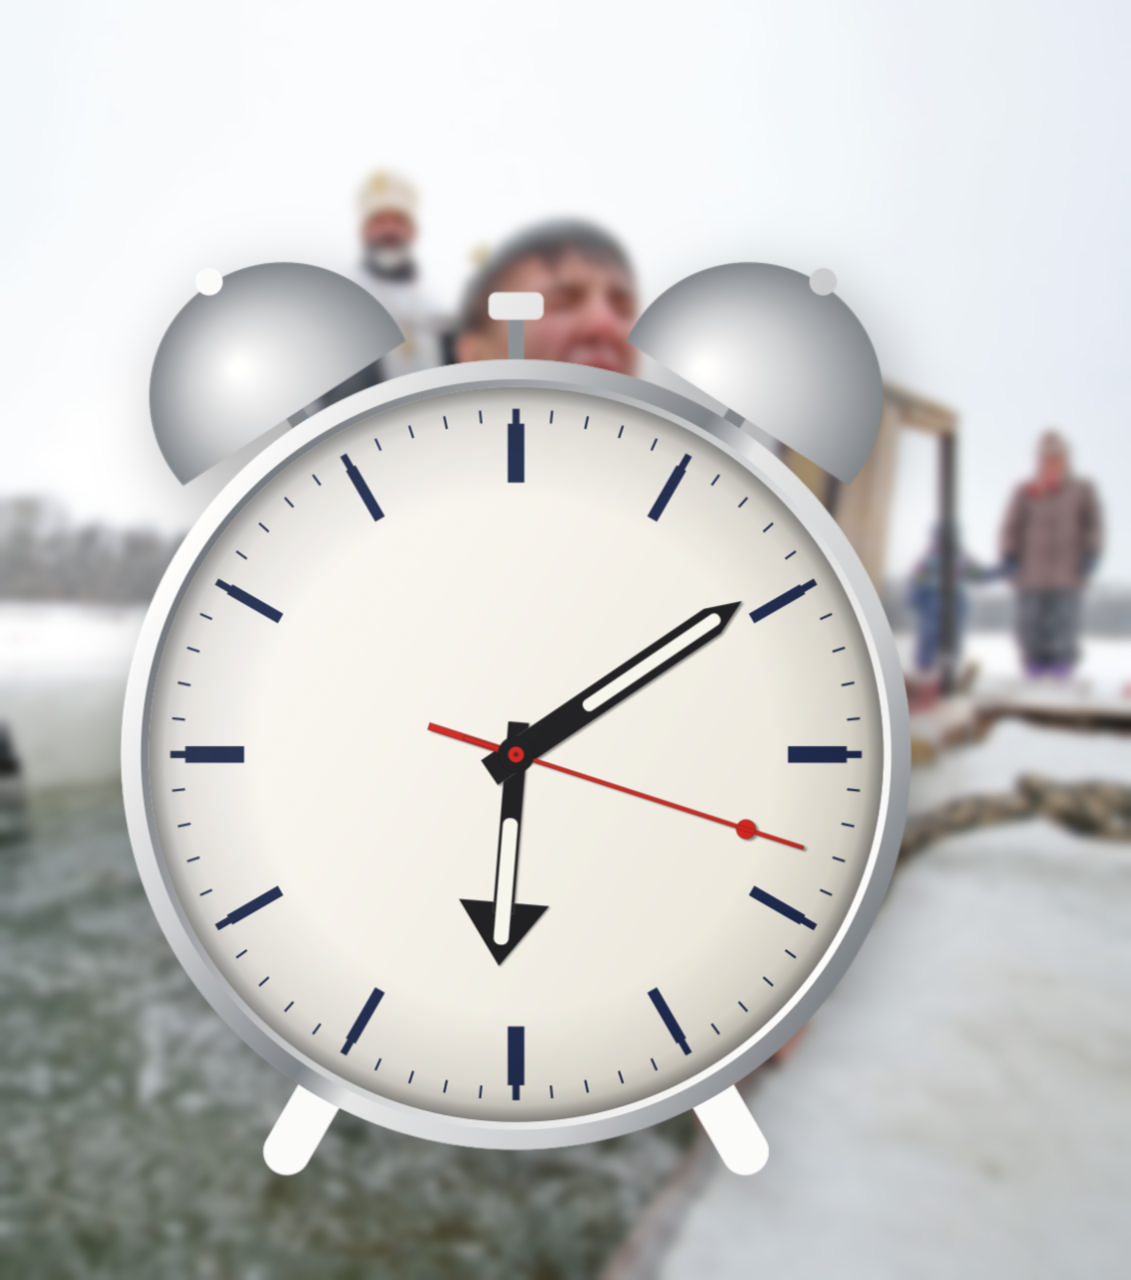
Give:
6h09m18s
